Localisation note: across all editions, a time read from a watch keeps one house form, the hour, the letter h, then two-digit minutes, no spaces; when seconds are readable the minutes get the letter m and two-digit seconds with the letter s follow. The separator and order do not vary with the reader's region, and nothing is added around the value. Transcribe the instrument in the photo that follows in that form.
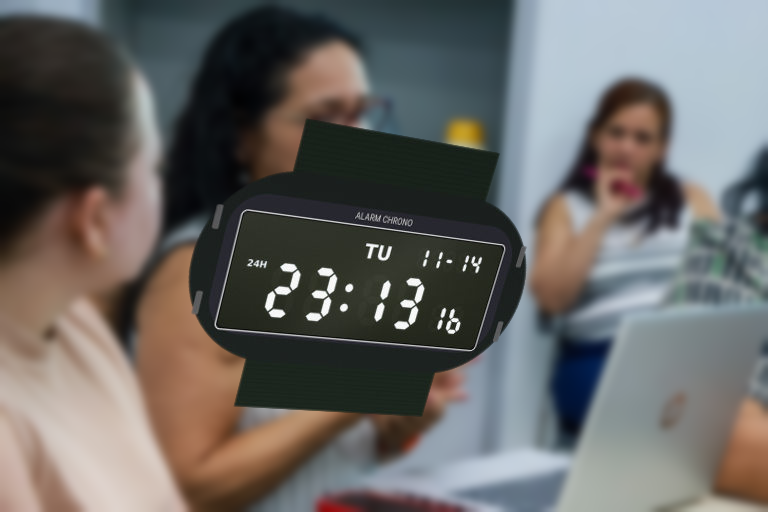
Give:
23h13m16s
